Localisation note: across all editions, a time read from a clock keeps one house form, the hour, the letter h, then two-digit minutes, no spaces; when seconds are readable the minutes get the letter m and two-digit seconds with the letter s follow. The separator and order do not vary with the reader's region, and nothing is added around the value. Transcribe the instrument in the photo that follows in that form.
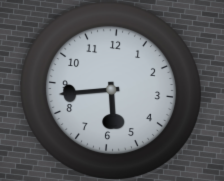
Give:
5h43
